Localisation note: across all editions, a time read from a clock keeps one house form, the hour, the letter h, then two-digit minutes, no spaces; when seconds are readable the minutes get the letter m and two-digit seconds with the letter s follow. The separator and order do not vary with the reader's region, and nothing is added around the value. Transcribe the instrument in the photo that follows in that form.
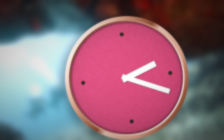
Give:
2h19
